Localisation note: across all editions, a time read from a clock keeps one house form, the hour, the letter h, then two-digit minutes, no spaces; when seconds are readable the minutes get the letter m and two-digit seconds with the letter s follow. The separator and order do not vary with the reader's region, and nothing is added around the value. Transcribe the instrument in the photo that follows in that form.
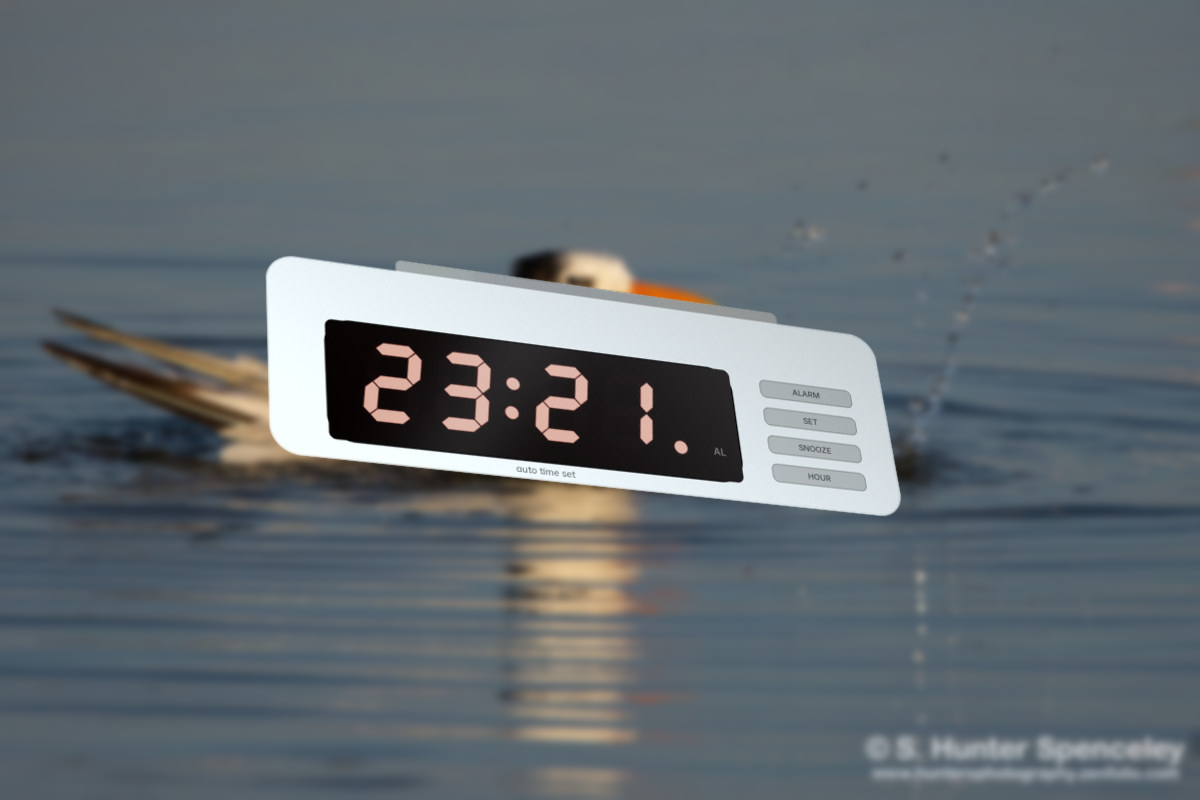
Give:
23h21
